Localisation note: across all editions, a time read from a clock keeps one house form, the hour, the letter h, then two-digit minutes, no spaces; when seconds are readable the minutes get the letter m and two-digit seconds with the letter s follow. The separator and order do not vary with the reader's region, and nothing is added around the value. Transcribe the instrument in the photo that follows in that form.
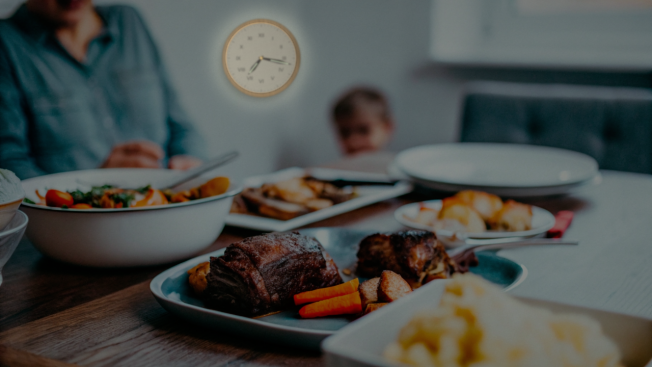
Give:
7h17
